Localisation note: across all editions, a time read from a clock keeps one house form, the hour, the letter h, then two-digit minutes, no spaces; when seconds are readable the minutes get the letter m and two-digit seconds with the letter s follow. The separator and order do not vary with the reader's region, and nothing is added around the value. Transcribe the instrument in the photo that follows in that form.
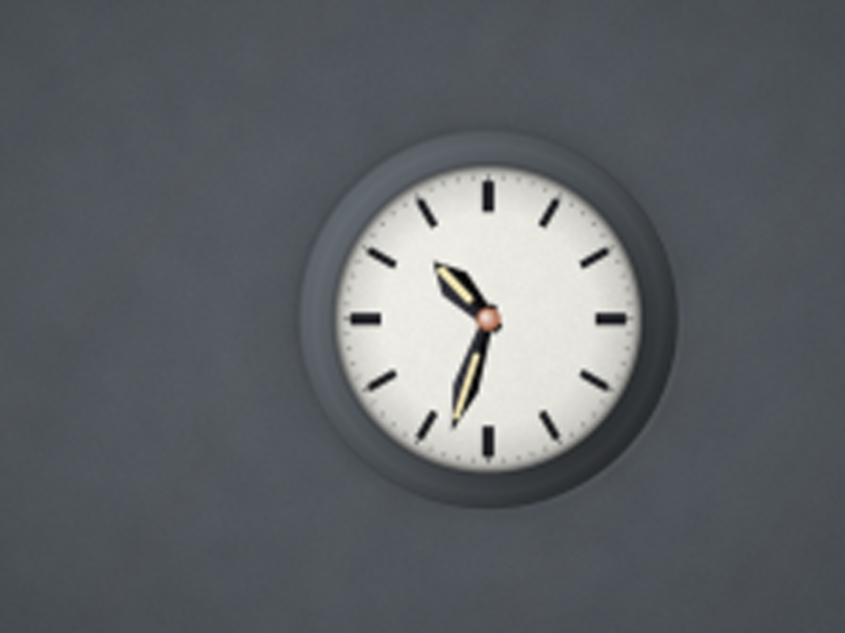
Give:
10h33
